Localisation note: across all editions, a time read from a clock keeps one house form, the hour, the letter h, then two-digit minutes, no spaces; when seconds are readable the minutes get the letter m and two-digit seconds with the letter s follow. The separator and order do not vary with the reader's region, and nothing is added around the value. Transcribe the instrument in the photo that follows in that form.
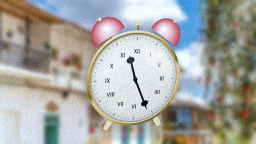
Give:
11h26
